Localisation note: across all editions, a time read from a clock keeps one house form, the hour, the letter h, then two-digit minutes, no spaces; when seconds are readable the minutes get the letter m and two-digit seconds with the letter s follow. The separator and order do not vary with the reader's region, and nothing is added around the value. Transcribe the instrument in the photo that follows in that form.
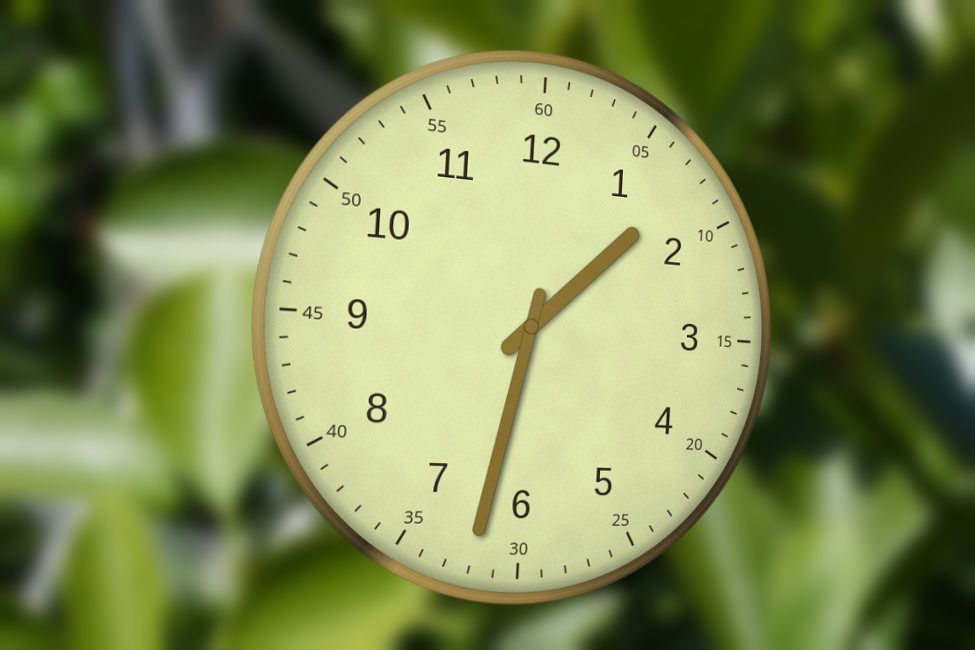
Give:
1h32
